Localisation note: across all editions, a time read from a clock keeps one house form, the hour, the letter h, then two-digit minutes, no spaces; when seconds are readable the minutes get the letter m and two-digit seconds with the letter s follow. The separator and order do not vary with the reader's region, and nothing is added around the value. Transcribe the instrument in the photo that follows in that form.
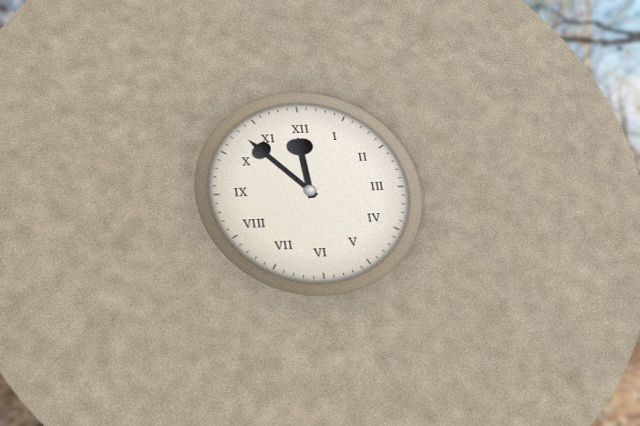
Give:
11h53
